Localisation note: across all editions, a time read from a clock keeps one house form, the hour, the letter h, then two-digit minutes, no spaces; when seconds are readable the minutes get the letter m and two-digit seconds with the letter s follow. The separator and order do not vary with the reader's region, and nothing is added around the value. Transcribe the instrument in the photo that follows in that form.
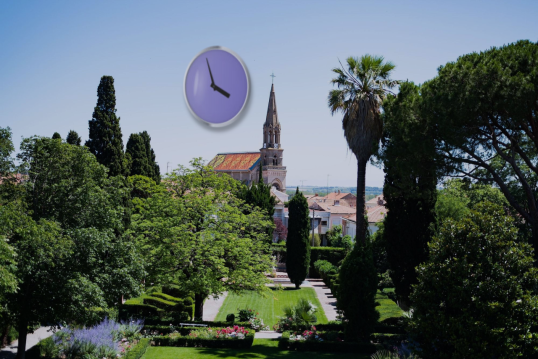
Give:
3h57
